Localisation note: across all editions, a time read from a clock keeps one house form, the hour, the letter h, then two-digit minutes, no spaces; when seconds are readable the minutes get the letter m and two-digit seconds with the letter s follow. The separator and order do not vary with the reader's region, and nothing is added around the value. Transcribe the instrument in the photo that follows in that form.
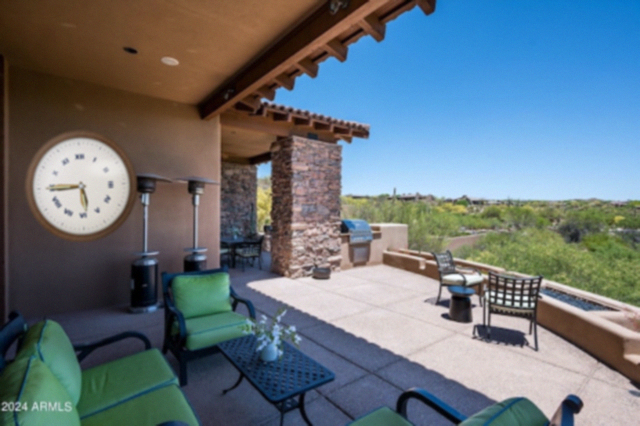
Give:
5h45
